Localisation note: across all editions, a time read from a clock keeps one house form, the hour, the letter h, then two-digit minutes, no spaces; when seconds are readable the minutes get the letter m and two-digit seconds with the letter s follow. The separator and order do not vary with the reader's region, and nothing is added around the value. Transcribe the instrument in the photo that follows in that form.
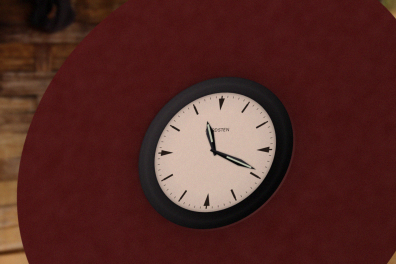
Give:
11h19
